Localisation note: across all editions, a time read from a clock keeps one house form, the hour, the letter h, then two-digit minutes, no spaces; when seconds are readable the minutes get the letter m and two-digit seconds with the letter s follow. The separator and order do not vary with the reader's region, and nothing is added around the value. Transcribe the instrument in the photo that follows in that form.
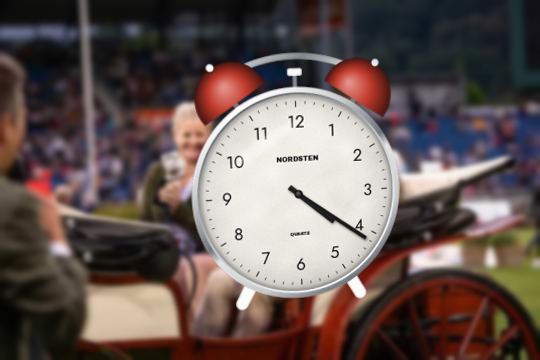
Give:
4h21
